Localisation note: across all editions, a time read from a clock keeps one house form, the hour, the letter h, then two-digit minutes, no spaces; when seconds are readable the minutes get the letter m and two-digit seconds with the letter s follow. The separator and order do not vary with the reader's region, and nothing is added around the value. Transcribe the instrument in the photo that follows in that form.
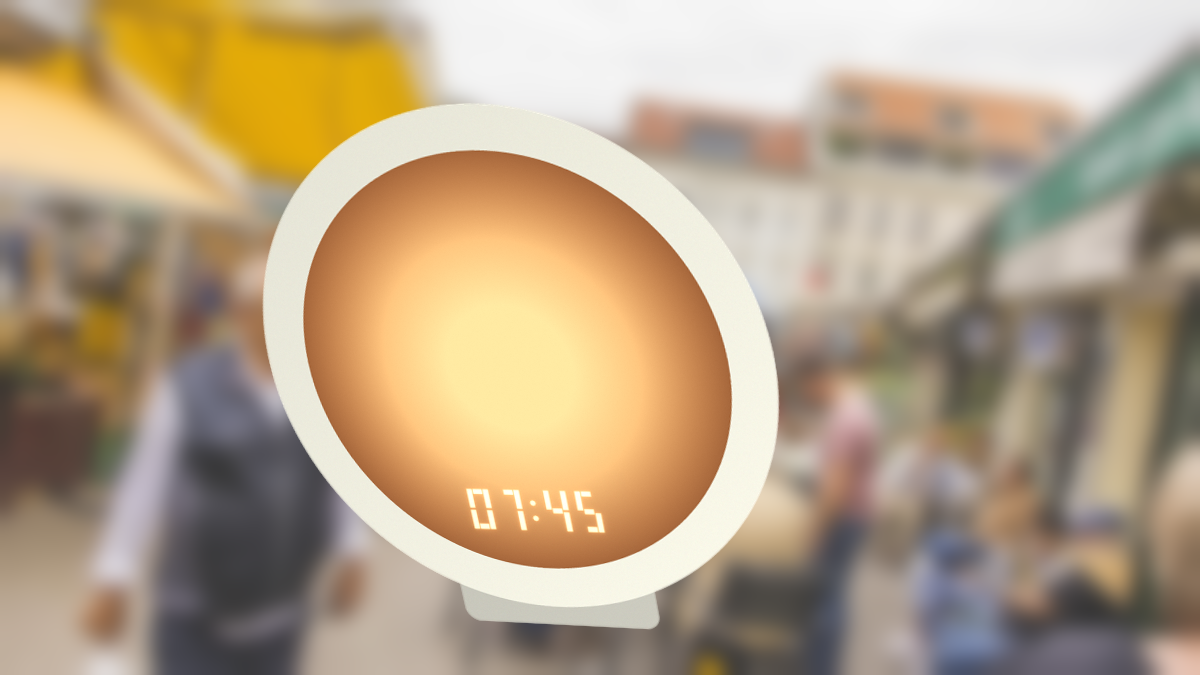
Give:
7h45
